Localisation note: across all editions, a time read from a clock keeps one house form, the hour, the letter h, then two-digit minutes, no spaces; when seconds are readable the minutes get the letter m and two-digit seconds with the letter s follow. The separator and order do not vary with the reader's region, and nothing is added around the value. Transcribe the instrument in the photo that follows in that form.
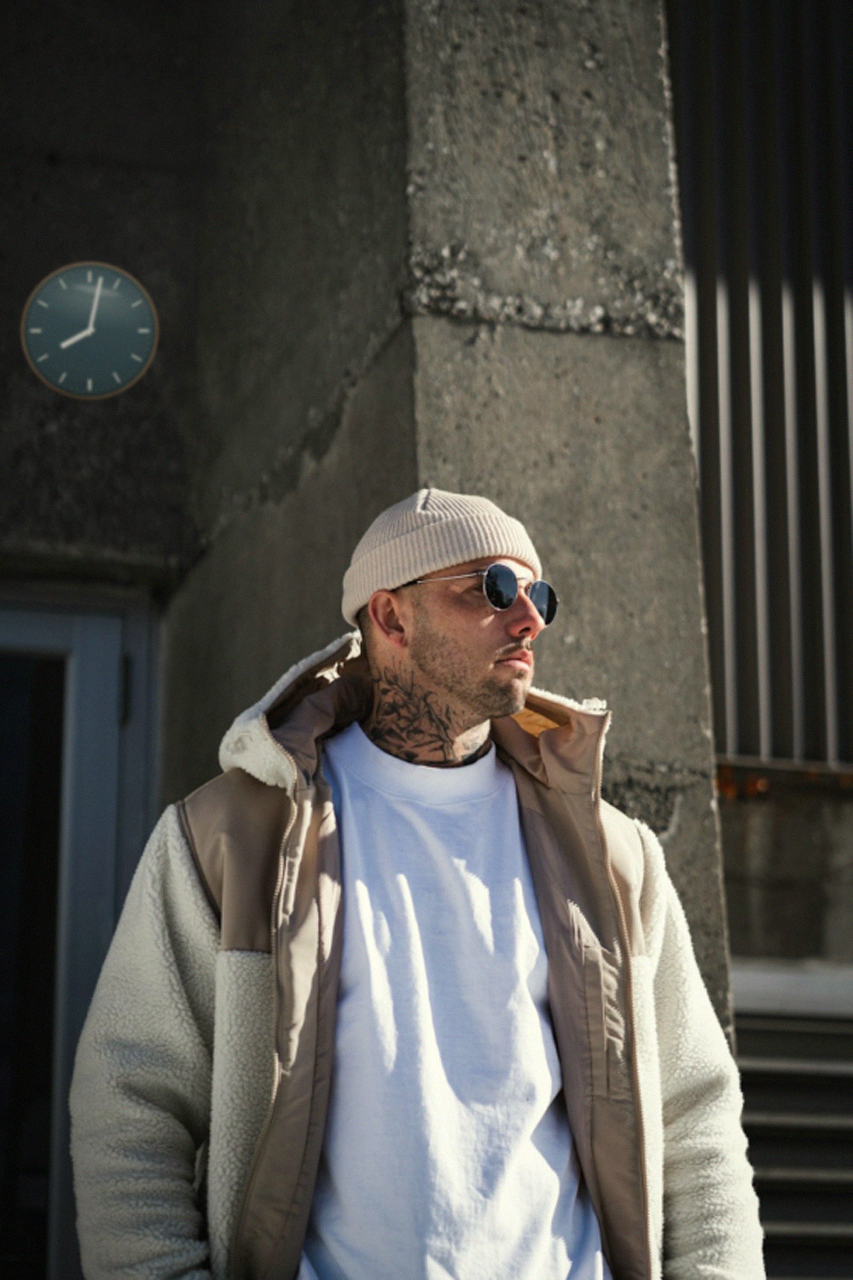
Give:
8h02
